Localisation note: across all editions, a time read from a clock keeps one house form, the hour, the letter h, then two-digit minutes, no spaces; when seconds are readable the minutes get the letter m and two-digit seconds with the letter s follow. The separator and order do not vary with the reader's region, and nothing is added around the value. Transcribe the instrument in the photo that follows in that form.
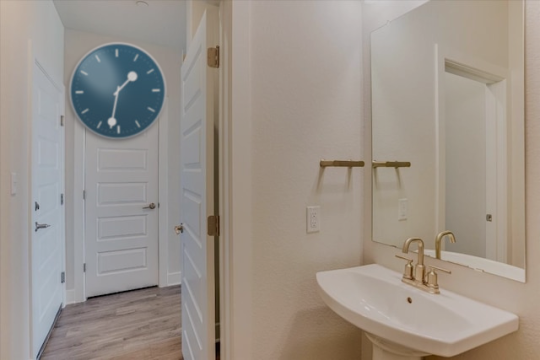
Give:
1h32
